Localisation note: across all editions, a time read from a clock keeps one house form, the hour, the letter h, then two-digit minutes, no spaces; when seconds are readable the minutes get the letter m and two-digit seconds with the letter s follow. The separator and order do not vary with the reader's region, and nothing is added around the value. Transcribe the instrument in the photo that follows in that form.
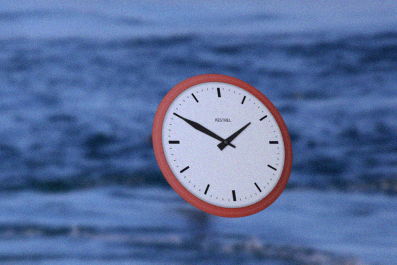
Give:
1h50
